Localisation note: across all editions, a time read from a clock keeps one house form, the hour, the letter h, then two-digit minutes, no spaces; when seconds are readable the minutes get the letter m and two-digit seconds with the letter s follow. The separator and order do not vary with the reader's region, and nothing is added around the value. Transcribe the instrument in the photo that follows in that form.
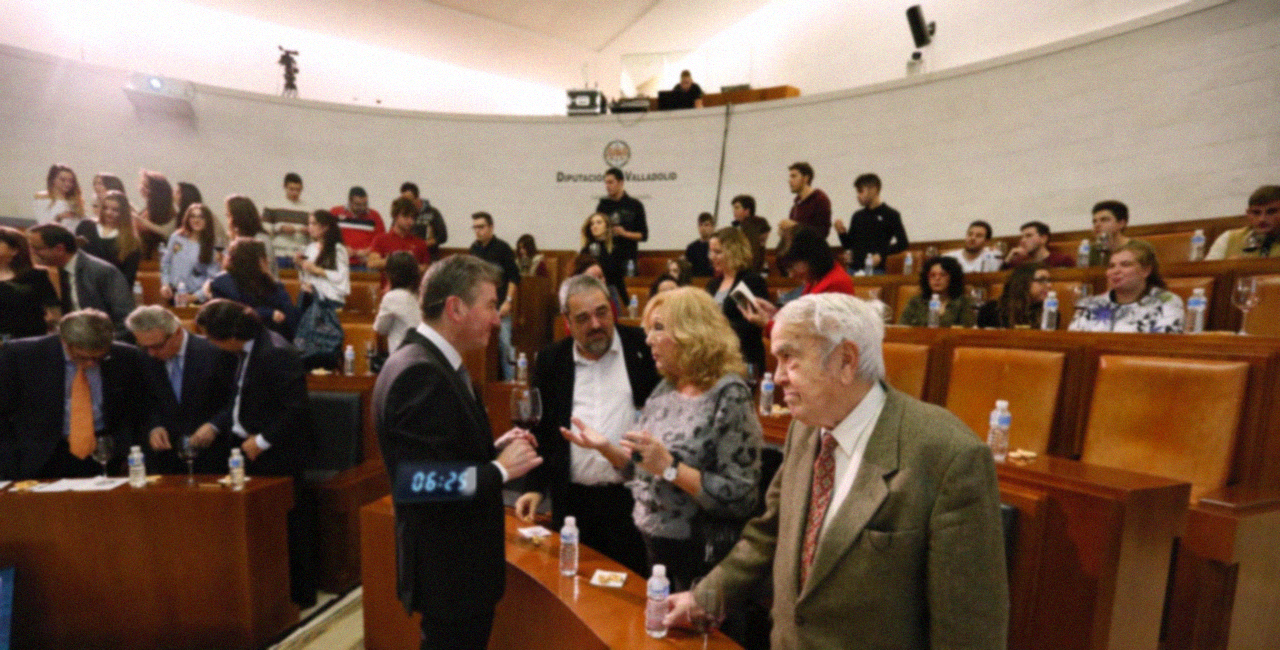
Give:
6h25
